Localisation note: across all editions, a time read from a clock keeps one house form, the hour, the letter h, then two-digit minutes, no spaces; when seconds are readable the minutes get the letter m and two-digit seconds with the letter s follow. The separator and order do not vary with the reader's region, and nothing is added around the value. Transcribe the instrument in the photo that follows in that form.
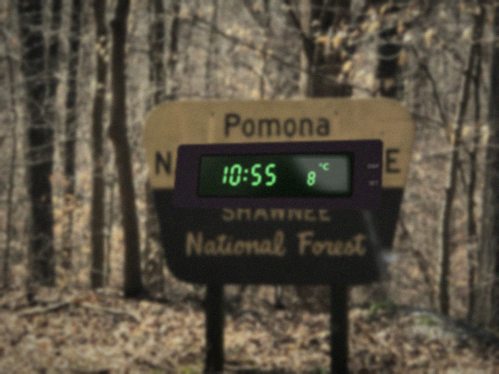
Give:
10h55
